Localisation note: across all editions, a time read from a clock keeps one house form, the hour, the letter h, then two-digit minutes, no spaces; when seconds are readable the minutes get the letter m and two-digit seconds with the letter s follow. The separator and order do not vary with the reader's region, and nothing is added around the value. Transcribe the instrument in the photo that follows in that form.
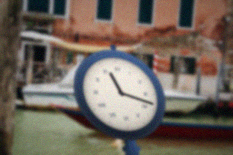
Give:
11h18
